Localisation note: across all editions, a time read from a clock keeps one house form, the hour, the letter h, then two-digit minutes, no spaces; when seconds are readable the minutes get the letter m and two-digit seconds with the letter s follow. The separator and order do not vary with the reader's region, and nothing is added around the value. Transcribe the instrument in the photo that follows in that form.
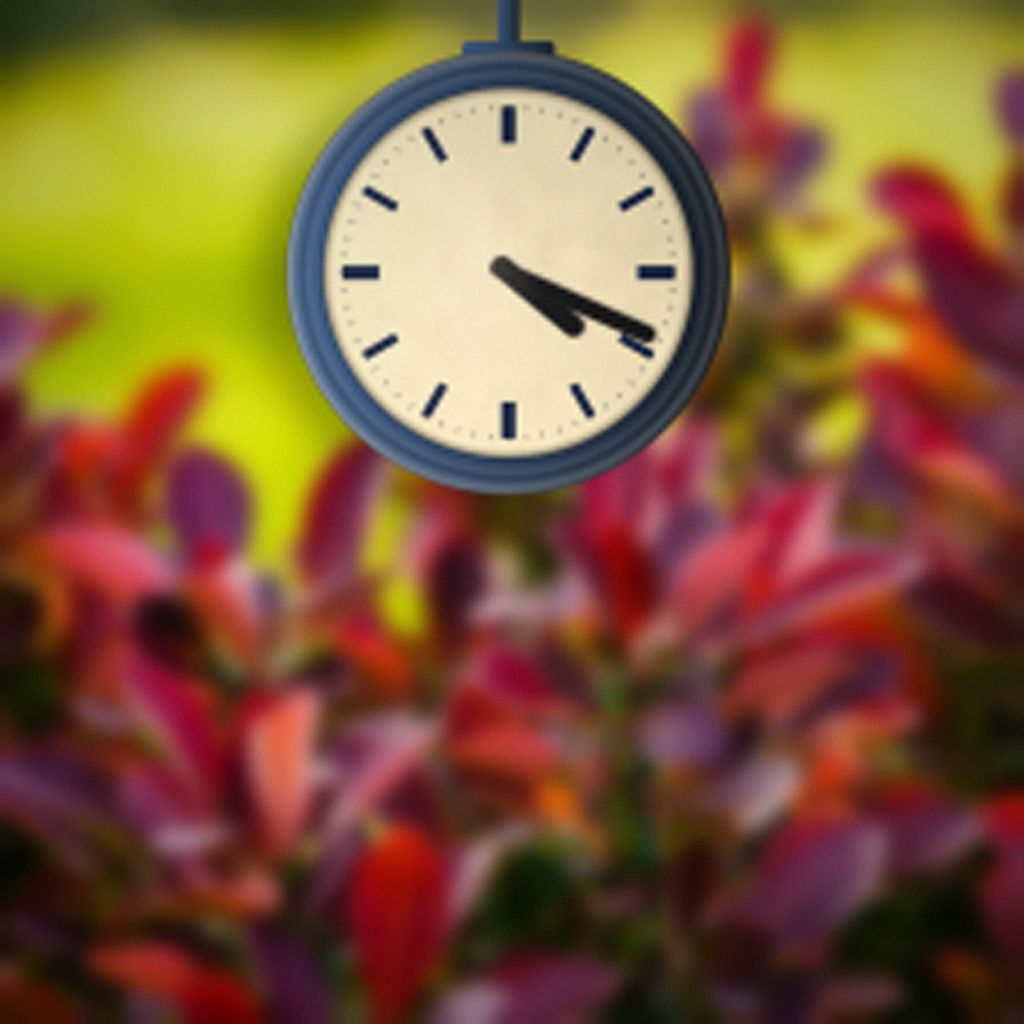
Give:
4h19
